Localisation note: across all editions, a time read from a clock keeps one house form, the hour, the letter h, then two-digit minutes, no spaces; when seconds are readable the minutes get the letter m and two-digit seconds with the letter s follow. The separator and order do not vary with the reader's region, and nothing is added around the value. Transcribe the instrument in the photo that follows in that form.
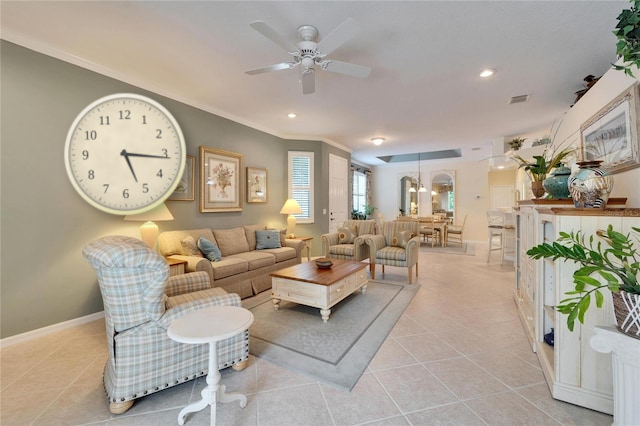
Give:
5h16
